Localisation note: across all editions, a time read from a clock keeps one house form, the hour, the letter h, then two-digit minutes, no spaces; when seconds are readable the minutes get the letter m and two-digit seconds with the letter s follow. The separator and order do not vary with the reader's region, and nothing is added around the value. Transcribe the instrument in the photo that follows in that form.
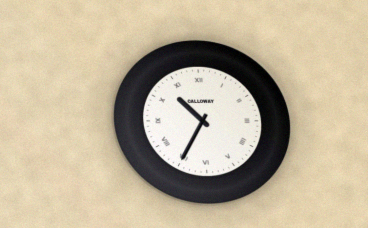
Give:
10h35
